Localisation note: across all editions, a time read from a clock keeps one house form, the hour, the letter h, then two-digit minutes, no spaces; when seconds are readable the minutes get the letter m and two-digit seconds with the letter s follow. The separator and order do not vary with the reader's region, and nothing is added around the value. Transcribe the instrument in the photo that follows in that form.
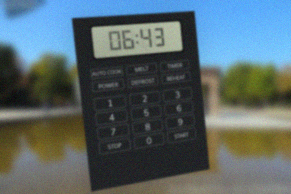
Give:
6h43
